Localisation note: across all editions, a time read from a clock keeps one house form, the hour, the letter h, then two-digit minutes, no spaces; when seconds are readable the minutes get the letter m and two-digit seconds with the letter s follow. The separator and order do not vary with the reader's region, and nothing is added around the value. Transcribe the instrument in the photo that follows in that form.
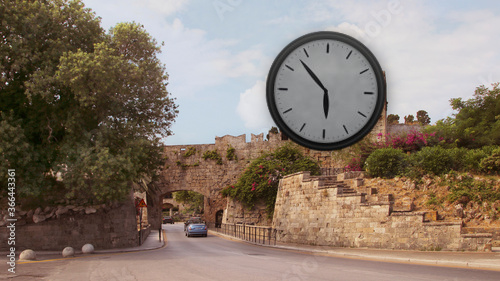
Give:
5h53
